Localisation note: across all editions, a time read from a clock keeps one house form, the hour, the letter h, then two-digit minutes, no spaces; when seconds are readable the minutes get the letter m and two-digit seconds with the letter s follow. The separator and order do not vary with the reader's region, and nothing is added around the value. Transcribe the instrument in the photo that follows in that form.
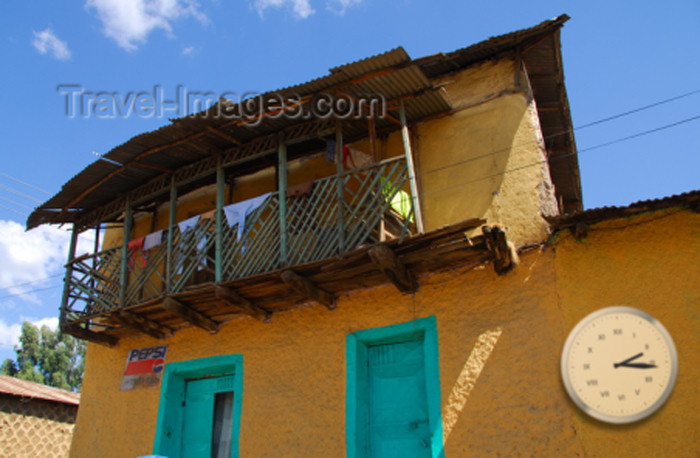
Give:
2h16
